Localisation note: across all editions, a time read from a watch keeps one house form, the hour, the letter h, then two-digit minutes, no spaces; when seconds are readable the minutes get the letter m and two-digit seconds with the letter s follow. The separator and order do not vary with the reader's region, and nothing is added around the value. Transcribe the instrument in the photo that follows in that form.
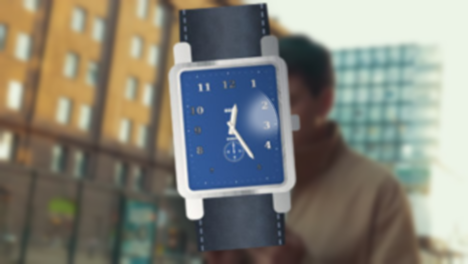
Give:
12h25
